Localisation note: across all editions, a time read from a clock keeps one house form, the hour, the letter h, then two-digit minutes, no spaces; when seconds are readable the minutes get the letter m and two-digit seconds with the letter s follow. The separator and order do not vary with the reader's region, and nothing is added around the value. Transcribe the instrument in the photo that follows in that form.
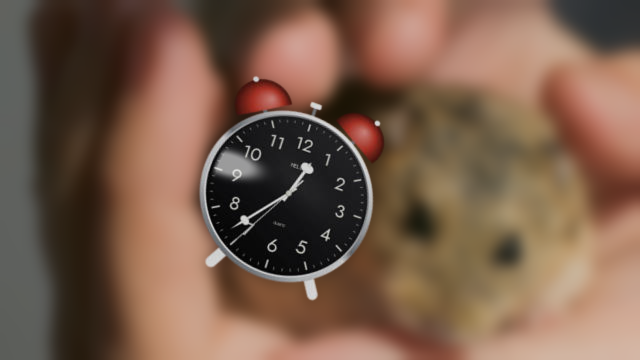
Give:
12h36m35s
